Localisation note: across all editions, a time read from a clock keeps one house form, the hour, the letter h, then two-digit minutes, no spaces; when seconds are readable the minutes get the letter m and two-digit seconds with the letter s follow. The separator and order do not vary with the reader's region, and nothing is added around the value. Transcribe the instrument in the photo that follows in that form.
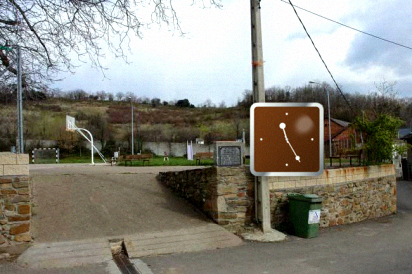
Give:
11h25
